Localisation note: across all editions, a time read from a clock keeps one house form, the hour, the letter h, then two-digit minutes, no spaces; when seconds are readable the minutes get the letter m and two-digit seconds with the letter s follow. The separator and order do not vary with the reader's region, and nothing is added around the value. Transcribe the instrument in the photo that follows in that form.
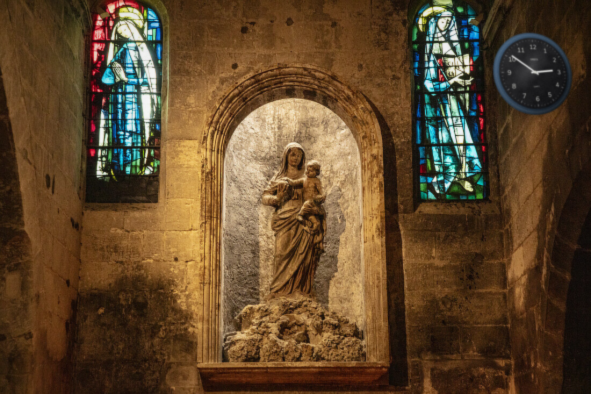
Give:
2h51
